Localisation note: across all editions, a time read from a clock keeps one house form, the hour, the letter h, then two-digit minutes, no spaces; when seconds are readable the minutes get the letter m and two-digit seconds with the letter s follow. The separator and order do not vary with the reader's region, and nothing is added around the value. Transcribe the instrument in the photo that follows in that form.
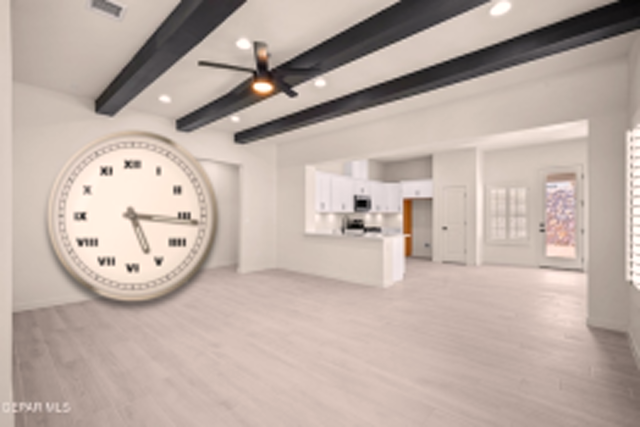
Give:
5h16
